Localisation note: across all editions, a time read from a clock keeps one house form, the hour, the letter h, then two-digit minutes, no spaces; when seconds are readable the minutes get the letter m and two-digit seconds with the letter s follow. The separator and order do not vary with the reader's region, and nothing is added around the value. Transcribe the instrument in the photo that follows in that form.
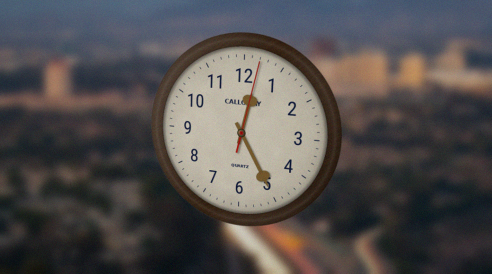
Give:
12h25m02s
